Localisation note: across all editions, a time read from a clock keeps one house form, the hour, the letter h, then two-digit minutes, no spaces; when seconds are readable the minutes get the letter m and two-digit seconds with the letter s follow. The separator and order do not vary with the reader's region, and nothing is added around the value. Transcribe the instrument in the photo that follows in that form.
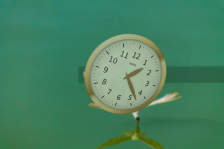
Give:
1h23
